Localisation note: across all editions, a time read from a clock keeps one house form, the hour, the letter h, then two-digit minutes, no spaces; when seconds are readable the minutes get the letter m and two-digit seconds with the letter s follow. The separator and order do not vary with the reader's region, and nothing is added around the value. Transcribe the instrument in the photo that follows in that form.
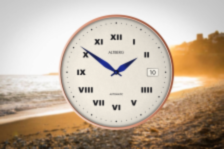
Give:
1h51
